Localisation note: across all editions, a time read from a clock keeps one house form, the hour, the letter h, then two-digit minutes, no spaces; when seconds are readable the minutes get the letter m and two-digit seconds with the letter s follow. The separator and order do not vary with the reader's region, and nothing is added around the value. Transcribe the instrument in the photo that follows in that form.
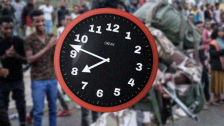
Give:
7h47
